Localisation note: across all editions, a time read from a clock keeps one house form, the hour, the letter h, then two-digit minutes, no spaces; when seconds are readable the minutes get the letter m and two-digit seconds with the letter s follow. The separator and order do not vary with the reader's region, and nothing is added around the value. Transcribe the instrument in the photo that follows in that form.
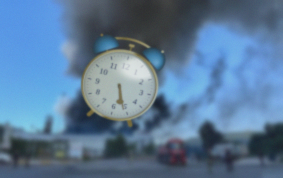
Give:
5h26
